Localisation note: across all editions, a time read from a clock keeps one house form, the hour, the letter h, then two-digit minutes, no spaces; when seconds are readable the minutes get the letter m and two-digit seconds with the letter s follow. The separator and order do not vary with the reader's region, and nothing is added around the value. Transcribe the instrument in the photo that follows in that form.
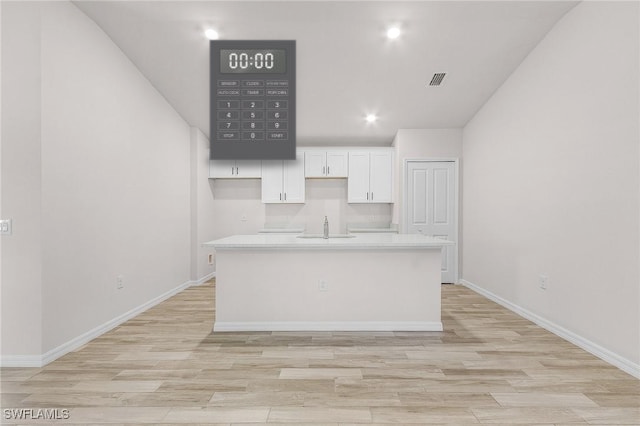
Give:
0h00
